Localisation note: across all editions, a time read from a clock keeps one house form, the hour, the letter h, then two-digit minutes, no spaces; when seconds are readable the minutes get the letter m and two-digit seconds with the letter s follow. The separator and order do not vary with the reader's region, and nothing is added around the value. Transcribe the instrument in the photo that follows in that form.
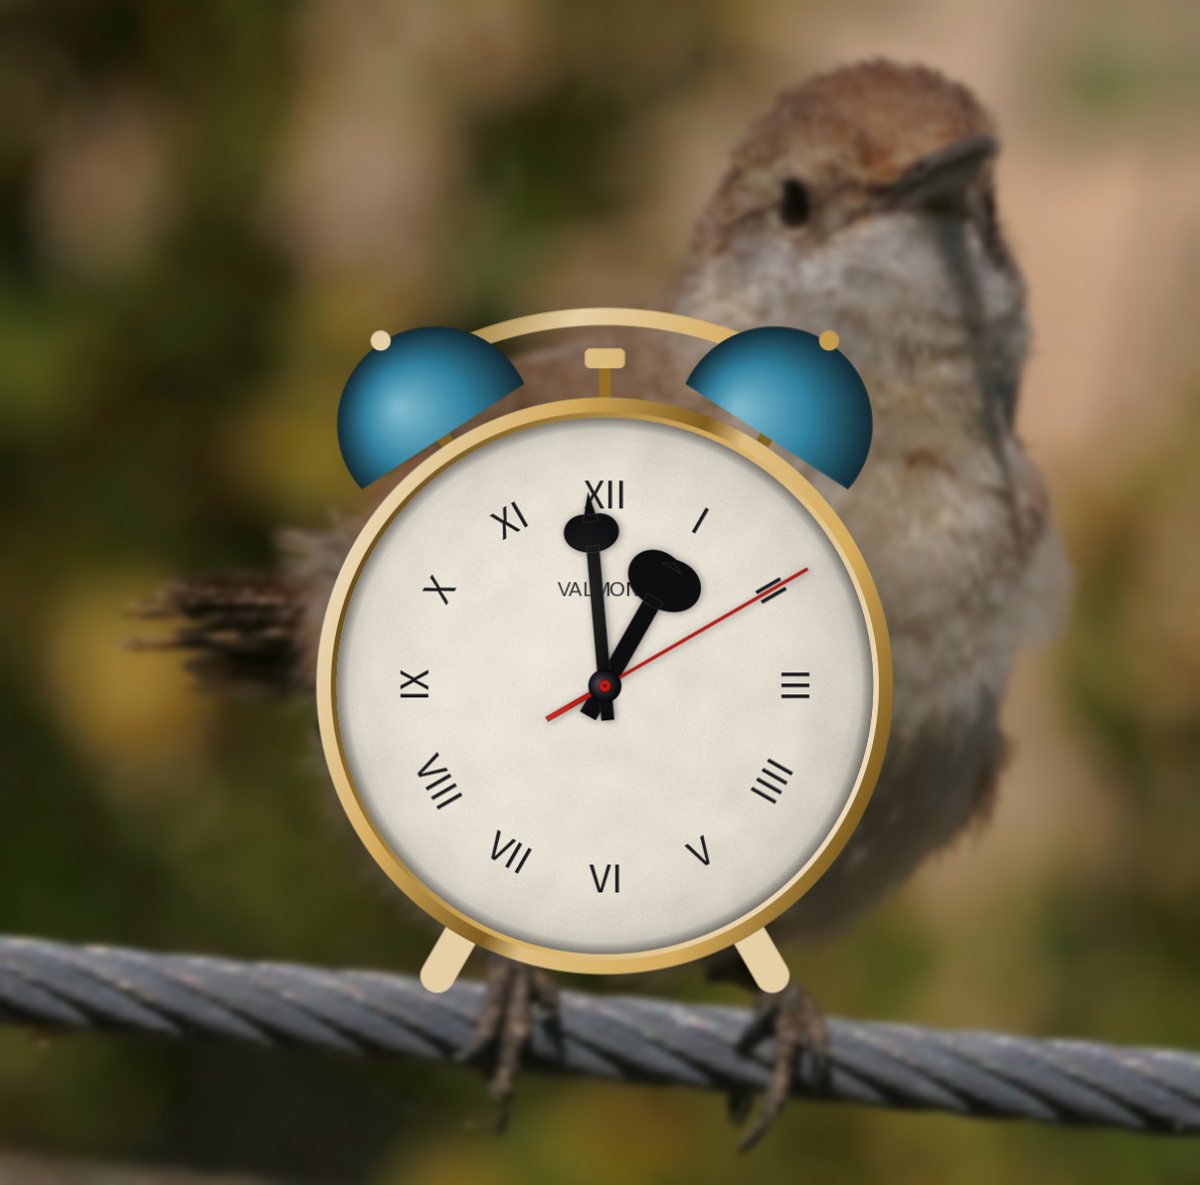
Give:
12h59m10s
